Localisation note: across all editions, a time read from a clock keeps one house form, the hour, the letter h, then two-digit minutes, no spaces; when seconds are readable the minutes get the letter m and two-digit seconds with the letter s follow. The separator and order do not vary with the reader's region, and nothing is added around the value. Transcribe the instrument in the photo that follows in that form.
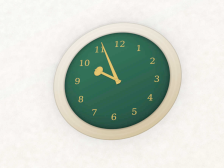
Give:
9h56
